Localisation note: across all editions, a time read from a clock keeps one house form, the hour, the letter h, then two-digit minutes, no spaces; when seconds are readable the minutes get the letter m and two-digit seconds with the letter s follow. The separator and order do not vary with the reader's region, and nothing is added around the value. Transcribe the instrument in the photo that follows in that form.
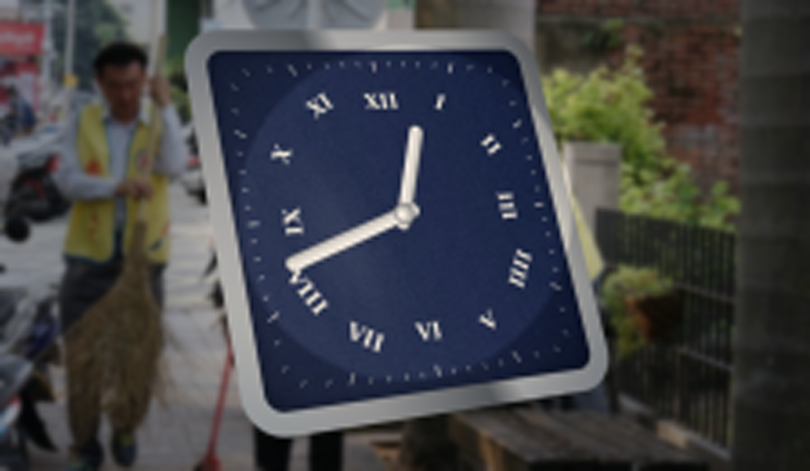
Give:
12h42
